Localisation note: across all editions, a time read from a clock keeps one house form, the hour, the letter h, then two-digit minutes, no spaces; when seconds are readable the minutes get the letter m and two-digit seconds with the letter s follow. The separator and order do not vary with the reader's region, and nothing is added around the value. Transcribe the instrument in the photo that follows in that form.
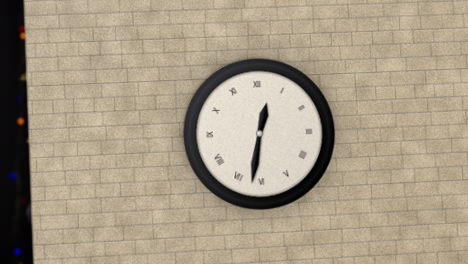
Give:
12h32
